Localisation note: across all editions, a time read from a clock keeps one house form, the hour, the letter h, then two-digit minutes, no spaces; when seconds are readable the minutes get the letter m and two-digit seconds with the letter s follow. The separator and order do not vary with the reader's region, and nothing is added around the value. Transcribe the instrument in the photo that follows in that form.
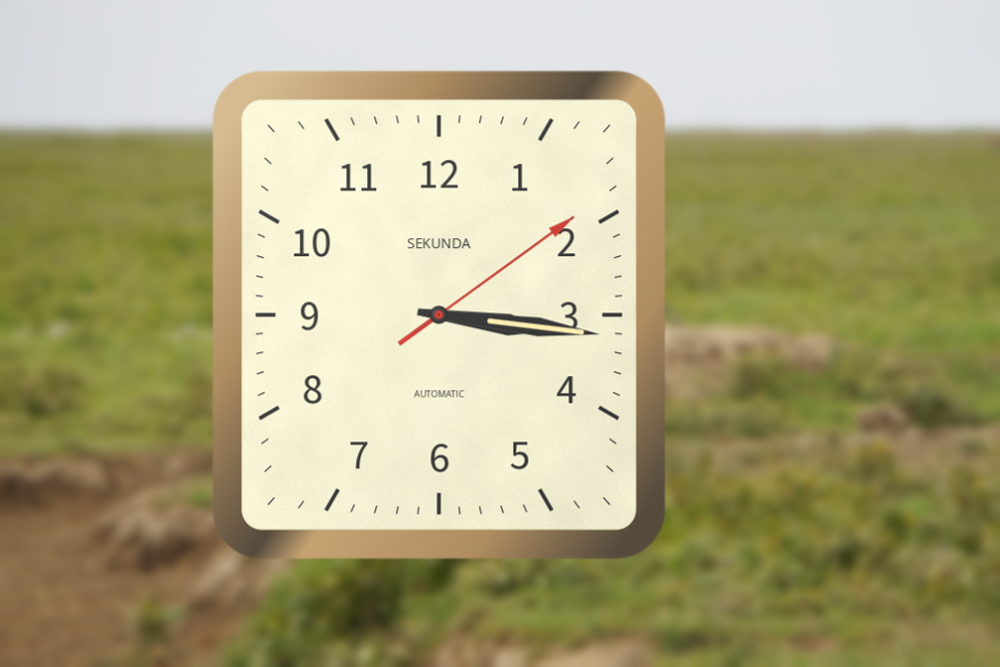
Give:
3h16m09s
